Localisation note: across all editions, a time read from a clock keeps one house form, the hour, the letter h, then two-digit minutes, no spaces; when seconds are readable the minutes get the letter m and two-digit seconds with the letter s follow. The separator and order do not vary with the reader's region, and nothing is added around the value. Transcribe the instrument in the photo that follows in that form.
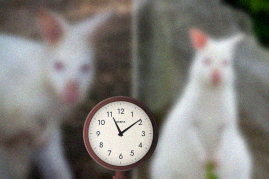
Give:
11h09
